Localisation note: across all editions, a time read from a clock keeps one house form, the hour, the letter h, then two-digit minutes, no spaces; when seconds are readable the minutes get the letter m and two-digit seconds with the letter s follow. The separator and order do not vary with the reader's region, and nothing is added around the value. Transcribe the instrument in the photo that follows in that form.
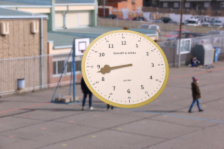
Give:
8h43
